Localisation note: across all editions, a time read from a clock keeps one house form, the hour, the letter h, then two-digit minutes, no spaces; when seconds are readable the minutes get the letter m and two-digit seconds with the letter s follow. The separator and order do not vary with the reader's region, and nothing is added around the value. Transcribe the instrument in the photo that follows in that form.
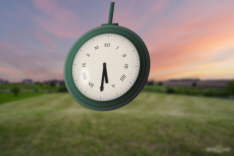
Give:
5h30
